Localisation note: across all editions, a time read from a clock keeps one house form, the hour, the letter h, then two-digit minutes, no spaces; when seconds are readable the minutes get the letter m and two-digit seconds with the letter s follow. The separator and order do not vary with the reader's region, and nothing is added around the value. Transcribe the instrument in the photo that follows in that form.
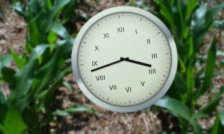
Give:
3h43
